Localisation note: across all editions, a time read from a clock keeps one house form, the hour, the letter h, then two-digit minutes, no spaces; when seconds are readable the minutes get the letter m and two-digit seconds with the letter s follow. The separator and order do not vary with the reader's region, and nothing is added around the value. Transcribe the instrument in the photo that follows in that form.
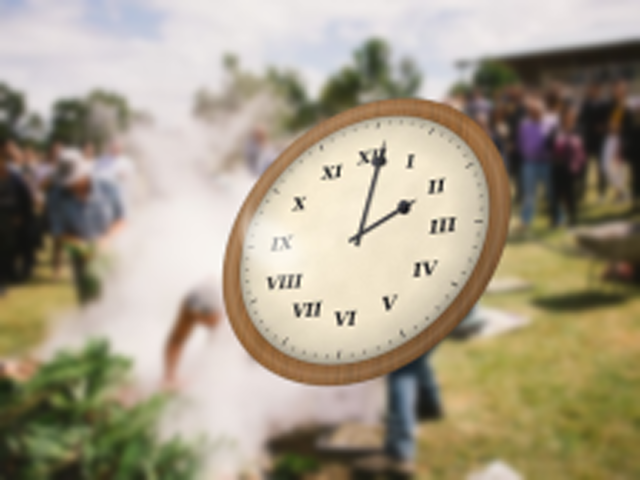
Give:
2h01
